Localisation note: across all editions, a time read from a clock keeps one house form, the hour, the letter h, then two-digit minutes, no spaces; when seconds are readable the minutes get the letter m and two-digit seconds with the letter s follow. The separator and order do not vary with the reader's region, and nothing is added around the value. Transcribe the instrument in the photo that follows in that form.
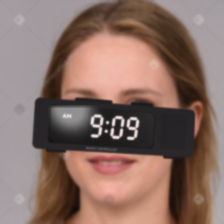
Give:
9h09
